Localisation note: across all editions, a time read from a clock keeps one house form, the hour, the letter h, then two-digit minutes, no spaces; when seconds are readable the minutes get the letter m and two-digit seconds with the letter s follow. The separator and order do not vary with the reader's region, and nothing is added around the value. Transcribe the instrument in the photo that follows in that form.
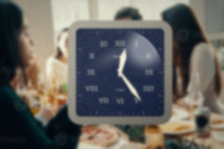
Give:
12h24
